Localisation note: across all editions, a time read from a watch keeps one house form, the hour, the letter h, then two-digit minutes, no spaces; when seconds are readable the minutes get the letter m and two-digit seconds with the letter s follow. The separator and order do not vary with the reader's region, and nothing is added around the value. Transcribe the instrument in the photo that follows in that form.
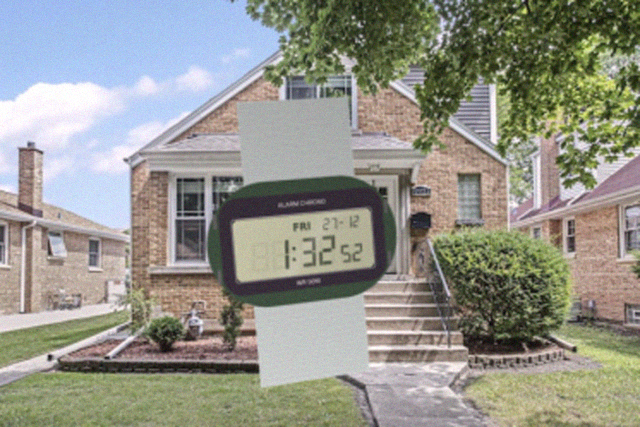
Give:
1h32m52s
